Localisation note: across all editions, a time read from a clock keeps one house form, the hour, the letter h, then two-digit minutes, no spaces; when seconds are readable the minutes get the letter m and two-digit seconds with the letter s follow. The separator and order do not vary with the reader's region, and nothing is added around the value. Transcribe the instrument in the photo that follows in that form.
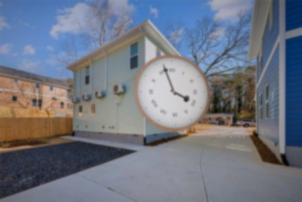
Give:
3h57
